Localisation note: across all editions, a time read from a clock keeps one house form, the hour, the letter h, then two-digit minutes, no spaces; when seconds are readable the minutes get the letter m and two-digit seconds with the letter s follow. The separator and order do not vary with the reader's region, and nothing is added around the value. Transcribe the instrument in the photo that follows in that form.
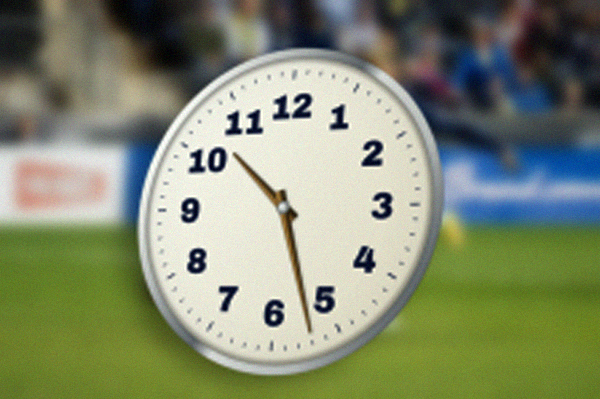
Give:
10h27
